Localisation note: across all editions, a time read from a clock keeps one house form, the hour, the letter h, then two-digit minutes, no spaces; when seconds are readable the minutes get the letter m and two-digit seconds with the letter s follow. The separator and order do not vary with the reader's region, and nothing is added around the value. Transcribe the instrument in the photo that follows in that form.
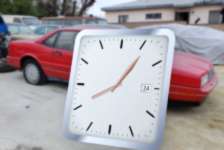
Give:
8h06
